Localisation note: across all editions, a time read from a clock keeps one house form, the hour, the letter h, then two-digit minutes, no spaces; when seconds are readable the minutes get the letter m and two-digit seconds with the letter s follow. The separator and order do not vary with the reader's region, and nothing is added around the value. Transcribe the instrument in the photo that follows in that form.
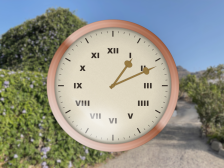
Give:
1h11
